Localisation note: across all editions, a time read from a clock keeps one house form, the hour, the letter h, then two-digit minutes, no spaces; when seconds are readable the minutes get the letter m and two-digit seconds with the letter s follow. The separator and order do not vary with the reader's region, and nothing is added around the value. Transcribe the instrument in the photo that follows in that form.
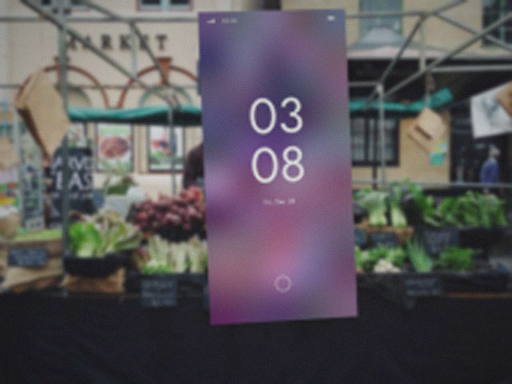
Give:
3h08
